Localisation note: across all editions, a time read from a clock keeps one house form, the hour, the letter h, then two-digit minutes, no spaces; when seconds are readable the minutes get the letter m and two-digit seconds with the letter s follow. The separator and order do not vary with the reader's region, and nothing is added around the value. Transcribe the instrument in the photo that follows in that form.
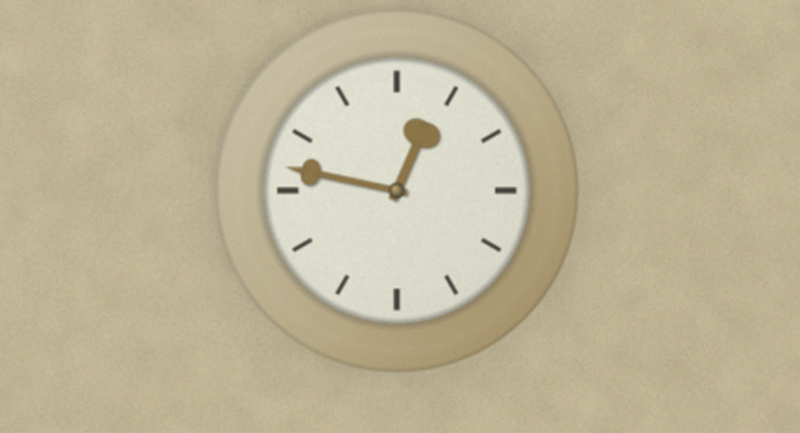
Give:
12h47
